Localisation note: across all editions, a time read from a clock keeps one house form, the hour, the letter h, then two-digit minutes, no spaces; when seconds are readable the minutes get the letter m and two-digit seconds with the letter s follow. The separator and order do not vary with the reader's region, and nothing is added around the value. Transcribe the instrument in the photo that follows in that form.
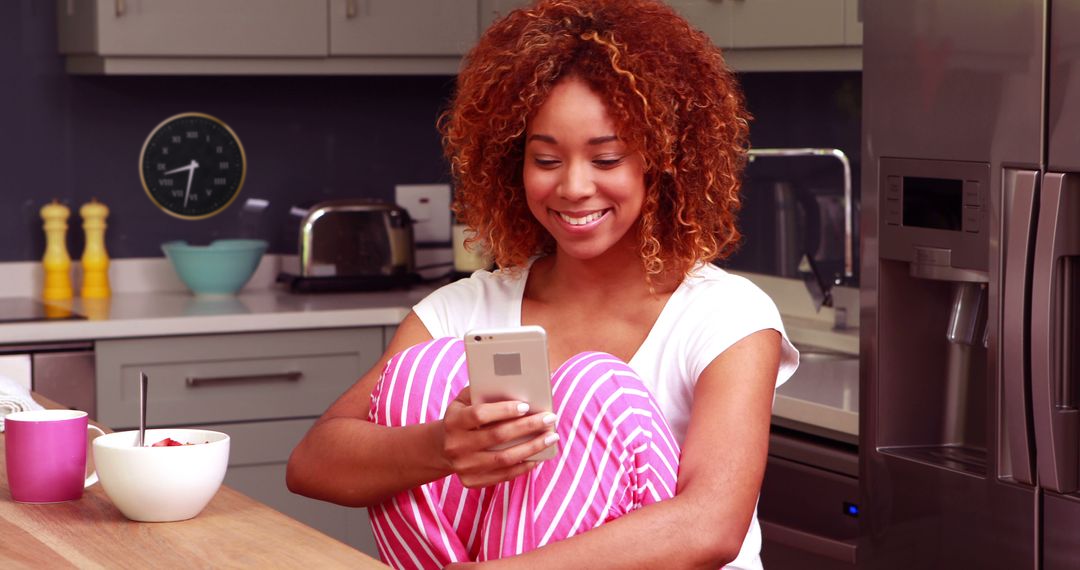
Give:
8h32
